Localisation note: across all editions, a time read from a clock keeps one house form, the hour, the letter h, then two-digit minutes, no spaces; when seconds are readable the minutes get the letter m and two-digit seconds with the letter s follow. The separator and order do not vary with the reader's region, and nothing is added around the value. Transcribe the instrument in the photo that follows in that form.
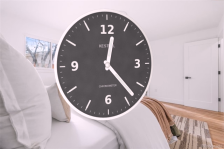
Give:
12h23
